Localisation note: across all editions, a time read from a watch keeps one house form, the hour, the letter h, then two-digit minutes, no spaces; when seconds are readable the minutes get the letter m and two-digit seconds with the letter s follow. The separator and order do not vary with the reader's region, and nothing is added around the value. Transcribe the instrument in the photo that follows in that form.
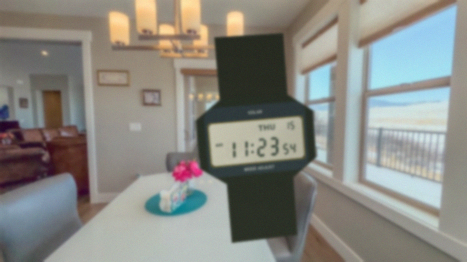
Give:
11h23
